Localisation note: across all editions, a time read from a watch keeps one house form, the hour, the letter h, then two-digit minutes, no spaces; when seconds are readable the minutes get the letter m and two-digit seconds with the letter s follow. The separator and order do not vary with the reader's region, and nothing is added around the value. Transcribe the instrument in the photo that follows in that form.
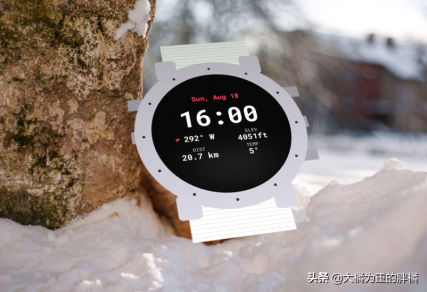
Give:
16h00
